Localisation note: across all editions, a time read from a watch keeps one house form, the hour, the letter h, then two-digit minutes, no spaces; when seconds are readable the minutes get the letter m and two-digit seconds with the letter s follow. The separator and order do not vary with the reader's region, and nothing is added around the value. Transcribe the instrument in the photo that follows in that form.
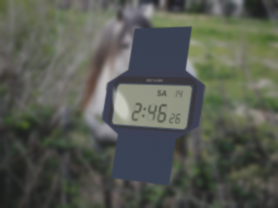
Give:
2h46
